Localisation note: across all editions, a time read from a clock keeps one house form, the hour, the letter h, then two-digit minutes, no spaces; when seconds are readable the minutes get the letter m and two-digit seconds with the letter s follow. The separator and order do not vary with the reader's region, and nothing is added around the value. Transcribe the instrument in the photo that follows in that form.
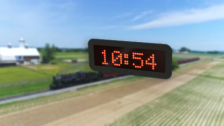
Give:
10h54
